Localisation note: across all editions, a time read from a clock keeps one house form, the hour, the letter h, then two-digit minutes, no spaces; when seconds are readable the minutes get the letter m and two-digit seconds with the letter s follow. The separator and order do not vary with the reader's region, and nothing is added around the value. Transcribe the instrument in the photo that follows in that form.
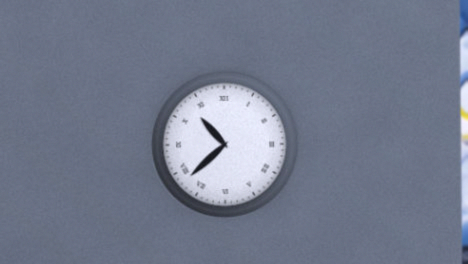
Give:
10h38
